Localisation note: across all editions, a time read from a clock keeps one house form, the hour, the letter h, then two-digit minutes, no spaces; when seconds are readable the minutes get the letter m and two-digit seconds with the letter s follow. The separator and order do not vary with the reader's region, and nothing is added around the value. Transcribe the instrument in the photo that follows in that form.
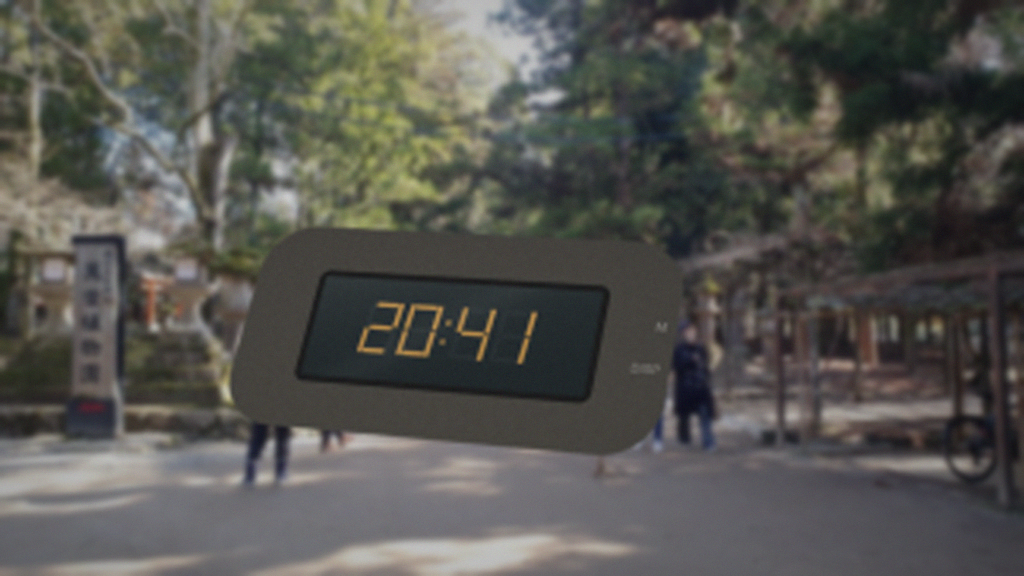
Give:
20h41
